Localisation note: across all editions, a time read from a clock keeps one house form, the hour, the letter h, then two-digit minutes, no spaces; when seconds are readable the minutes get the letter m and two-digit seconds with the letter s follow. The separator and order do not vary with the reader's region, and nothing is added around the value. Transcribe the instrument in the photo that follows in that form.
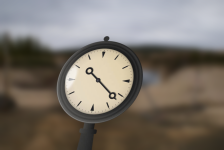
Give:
10h22
